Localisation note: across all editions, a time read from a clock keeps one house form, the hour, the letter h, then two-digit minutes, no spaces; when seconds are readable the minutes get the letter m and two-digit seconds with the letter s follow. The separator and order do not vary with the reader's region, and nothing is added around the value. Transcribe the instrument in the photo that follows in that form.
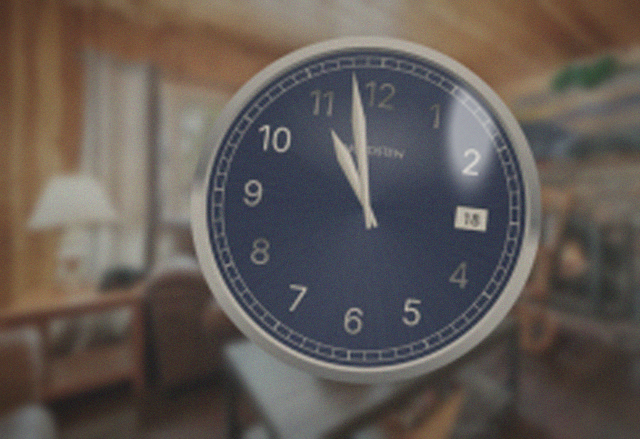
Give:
10h58
